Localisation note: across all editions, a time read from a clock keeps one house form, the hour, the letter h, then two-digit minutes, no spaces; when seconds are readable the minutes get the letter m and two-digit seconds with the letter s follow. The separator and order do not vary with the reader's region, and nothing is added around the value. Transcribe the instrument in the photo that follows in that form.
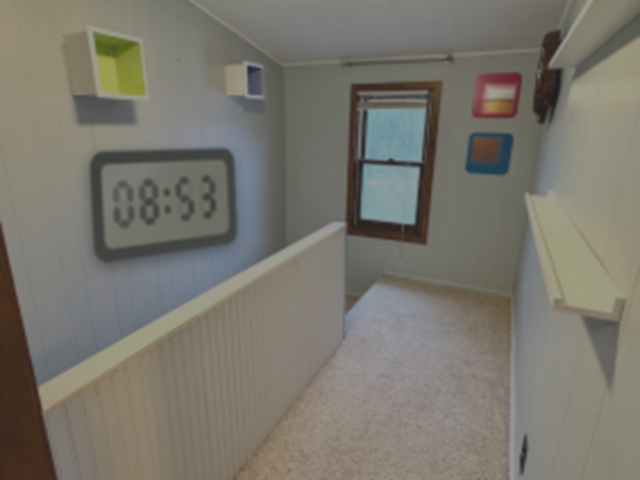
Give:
8h53
